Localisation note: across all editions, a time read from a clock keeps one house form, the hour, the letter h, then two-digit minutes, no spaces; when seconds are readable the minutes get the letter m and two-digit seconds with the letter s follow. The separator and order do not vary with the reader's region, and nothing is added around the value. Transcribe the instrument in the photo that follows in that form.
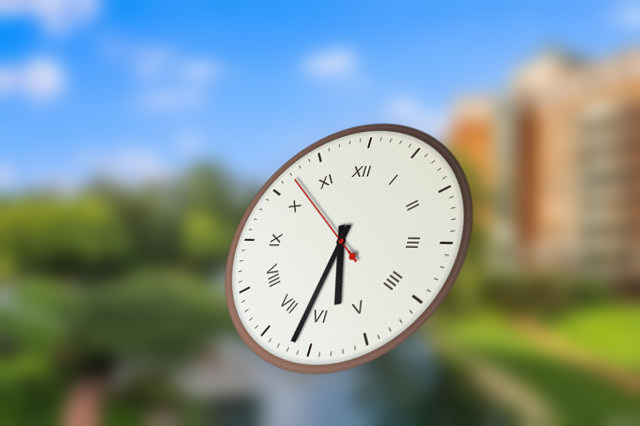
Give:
5h31m52s
